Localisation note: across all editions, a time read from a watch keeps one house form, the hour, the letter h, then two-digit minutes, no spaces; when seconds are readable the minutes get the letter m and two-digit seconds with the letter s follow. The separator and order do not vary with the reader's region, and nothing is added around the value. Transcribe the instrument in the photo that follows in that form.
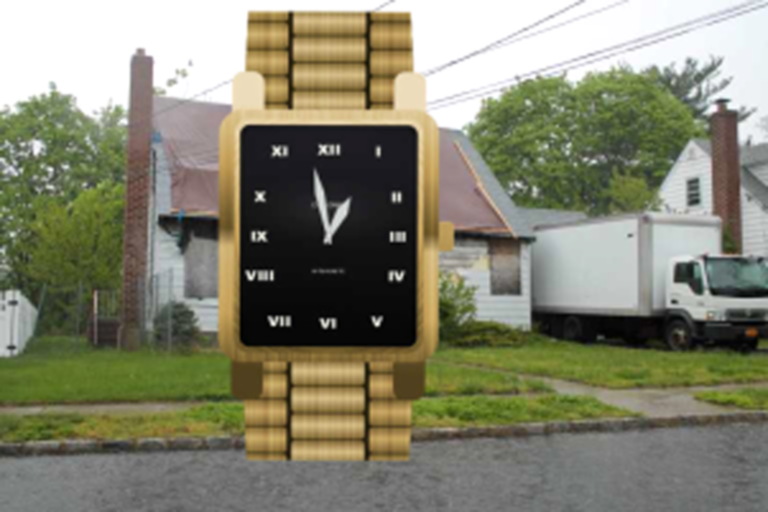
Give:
12h58
